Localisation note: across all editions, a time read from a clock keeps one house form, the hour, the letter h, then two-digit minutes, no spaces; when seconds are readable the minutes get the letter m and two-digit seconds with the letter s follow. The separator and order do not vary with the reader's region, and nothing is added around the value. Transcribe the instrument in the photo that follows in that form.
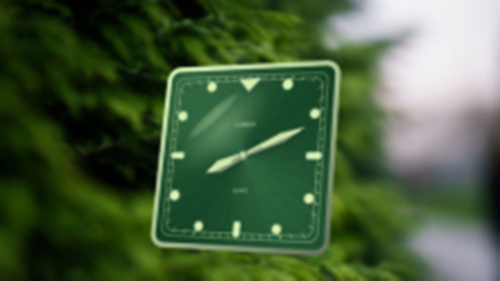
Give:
8h11
